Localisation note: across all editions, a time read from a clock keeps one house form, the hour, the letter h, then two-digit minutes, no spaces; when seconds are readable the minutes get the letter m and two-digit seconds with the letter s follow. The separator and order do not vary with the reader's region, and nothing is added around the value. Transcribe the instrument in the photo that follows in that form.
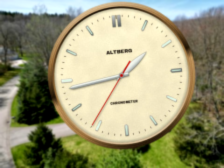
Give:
1h43m36s
